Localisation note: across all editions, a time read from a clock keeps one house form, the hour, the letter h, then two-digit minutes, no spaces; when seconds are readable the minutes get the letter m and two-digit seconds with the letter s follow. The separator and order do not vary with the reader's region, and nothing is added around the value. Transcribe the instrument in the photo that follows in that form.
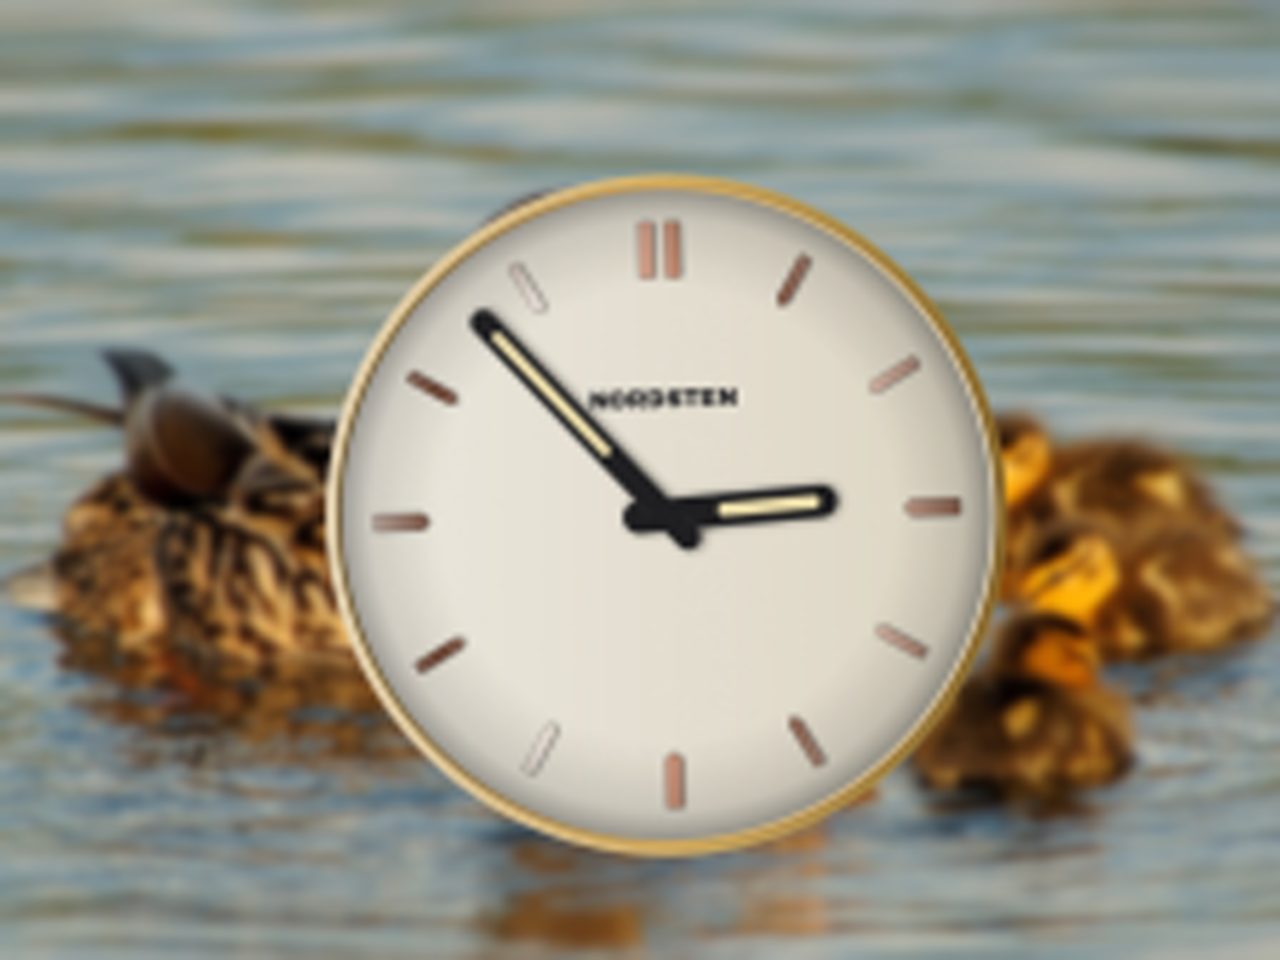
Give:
2h53
